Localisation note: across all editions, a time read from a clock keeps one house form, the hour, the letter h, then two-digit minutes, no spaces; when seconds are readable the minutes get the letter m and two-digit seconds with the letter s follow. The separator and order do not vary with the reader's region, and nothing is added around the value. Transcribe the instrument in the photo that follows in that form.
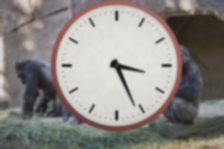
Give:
3h26
